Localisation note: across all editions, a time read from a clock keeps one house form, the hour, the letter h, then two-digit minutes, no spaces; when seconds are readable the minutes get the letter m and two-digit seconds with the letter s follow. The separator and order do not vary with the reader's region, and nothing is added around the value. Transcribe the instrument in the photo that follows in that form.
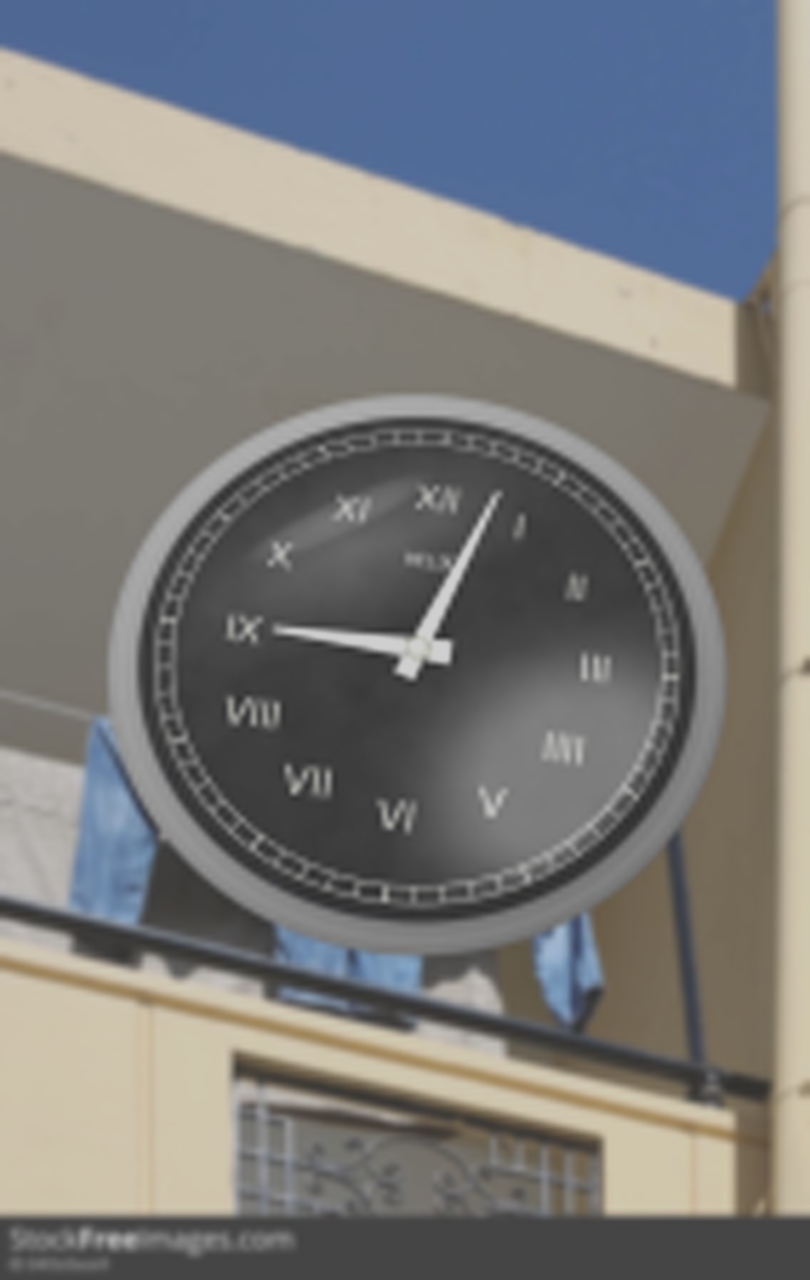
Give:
9h03
